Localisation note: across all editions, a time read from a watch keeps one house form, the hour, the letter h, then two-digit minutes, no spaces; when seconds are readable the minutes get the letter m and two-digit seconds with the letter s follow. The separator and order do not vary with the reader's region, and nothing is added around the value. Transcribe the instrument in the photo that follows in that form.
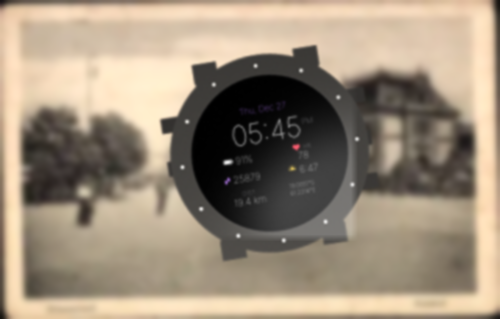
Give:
5h45
